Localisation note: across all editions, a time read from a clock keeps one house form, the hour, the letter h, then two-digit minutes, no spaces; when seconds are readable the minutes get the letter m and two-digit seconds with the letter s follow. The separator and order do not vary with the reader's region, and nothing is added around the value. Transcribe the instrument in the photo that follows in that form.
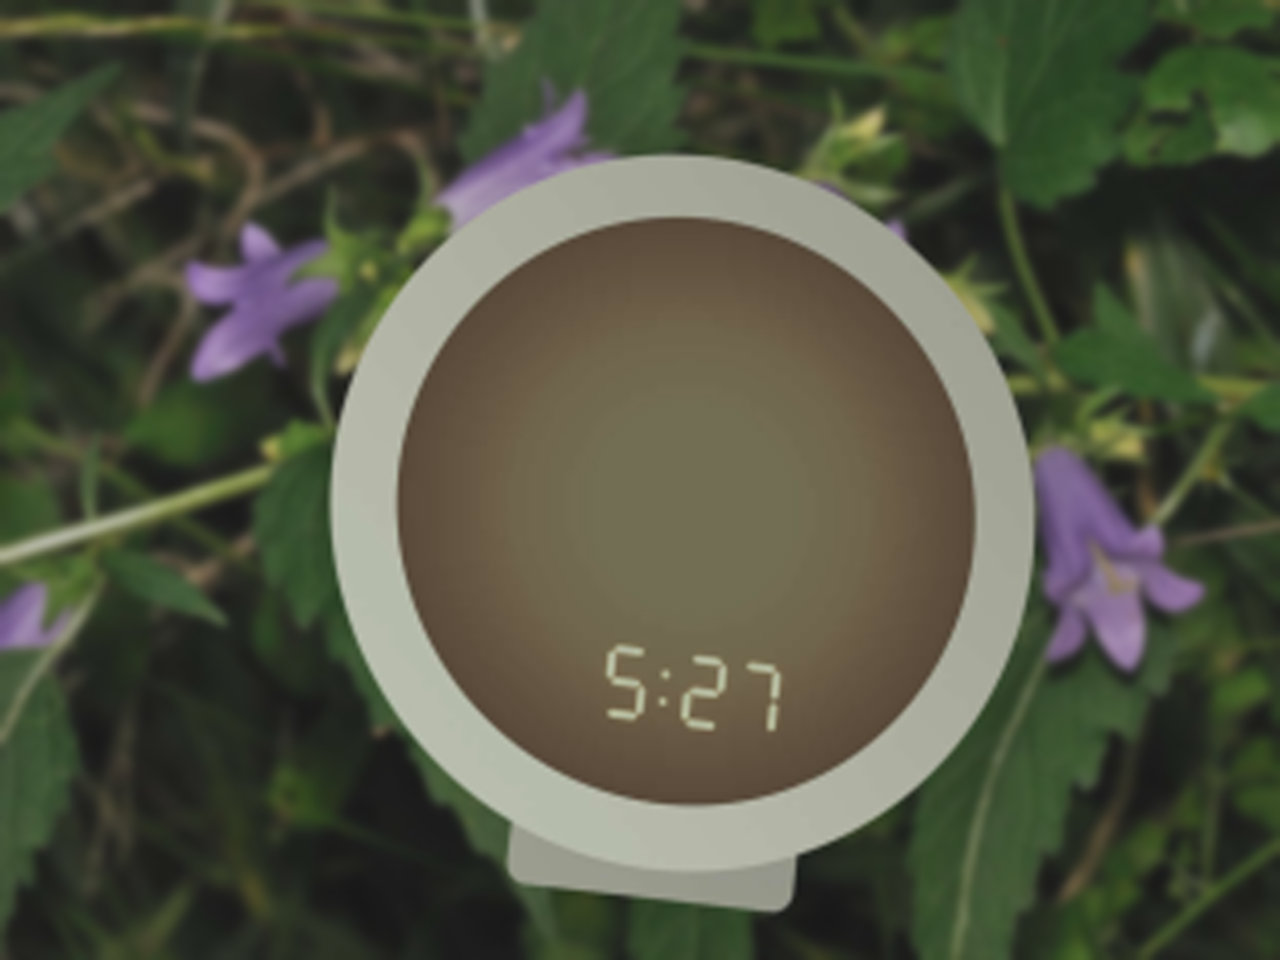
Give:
5h27
